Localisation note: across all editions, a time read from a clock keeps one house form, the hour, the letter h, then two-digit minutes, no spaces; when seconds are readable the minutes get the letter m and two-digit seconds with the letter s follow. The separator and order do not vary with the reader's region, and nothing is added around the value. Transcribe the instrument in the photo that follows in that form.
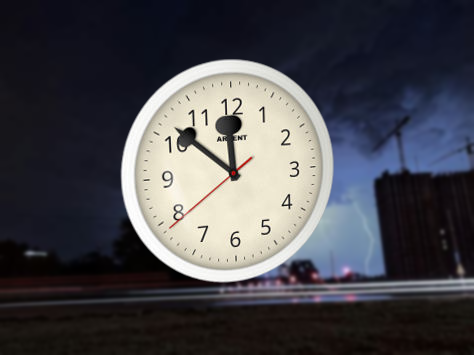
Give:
11h51m39s
